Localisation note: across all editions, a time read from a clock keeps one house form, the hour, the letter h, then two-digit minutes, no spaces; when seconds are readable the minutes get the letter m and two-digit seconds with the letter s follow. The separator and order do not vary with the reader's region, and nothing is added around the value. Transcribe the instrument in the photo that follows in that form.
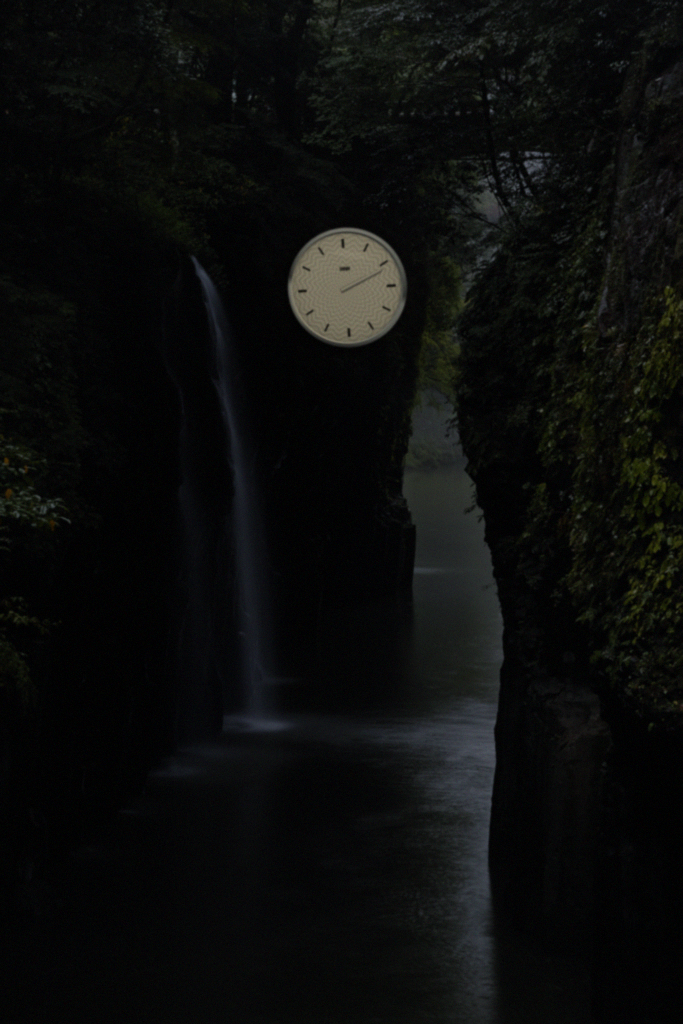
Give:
2h11
